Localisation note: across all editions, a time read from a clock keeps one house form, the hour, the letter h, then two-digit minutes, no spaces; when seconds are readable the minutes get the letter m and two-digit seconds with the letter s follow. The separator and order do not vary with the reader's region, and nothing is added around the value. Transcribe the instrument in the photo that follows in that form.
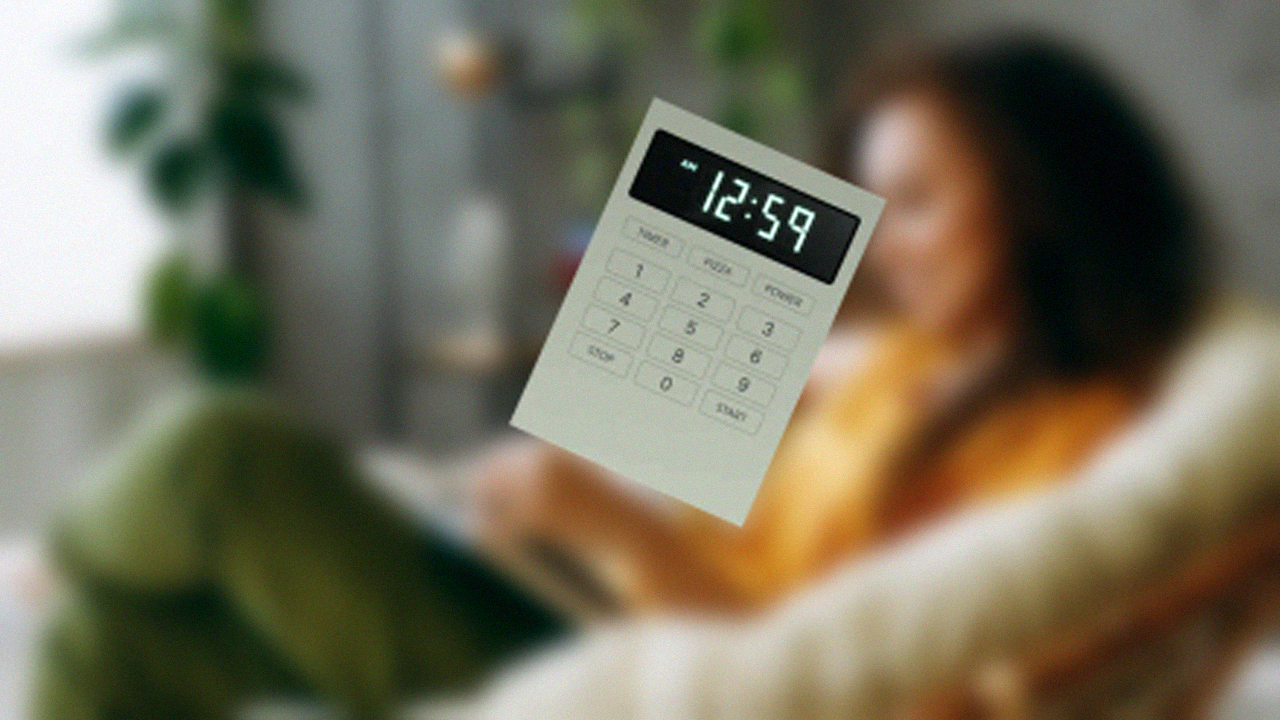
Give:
12h59
